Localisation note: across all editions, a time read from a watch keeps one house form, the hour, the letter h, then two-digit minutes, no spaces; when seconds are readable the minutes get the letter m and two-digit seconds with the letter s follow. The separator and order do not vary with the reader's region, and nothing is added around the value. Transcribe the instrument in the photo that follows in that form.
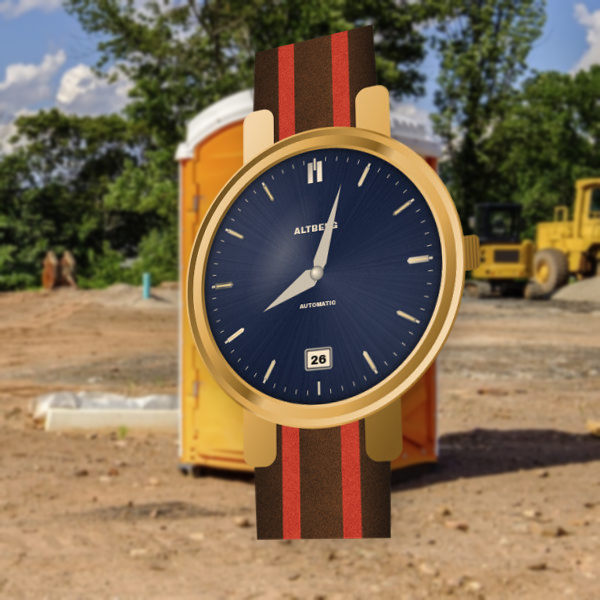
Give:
8h03
